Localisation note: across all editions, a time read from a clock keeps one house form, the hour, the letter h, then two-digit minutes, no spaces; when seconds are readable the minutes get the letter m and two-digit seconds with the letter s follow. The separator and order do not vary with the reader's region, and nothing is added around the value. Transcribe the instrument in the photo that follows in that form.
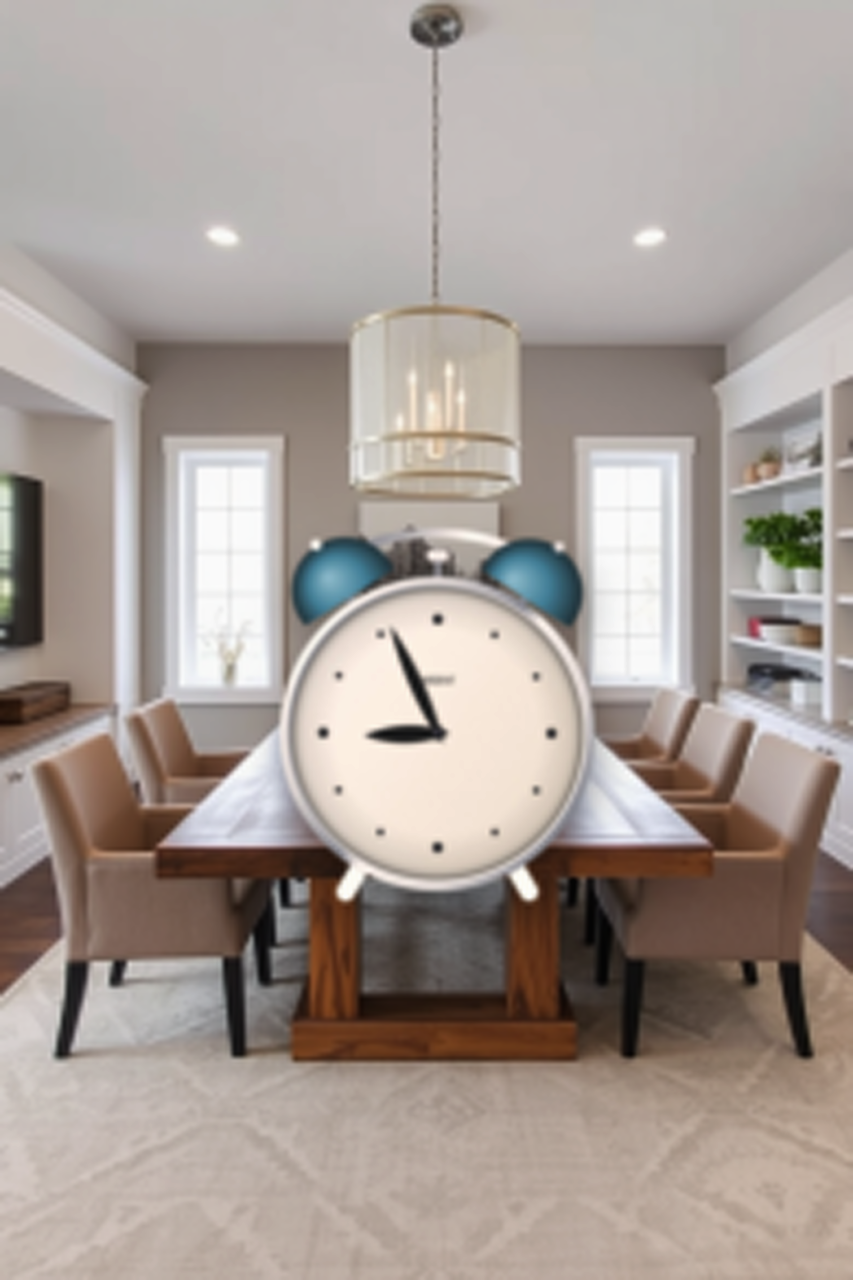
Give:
8h56
